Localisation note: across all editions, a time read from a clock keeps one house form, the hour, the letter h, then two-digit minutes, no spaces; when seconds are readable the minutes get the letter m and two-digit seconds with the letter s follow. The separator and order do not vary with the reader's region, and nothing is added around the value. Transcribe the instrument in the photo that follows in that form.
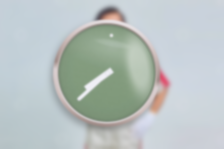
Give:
7h37
